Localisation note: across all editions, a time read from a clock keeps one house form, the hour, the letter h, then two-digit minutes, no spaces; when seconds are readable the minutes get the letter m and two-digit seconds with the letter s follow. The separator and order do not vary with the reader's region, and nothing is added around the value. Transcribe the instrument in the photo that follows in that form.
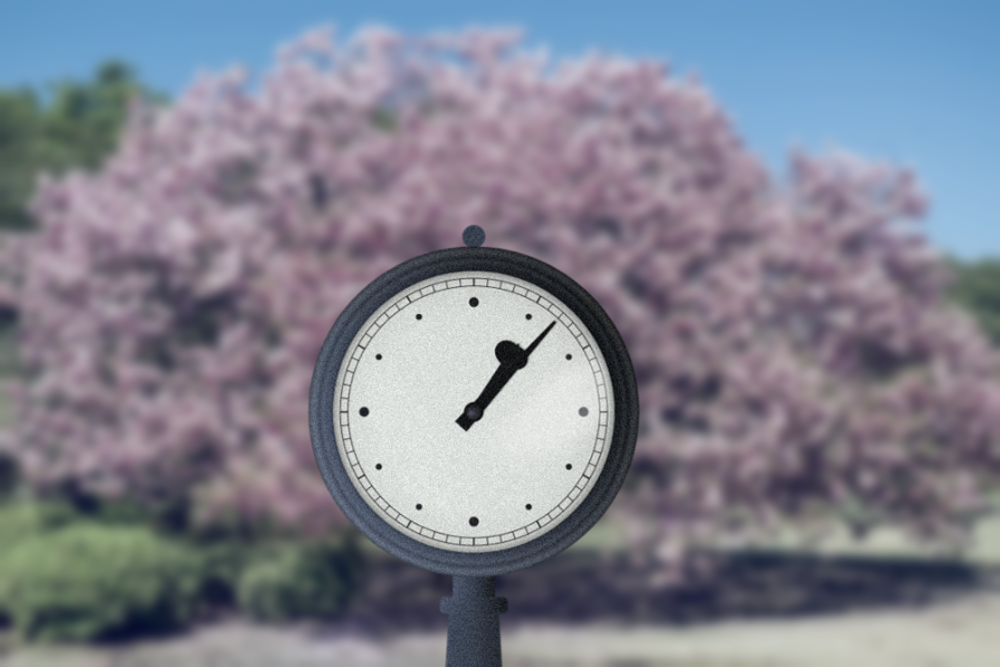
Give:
1h07
